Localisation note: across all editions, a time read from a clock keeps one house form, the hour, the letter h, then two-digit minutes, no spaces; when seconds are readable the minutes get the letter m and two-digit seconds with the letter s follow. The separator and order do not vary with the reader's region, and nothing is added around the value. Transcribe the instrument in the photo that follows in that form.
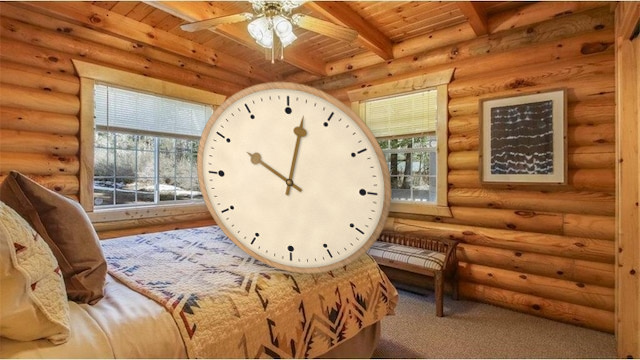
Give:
10h02
